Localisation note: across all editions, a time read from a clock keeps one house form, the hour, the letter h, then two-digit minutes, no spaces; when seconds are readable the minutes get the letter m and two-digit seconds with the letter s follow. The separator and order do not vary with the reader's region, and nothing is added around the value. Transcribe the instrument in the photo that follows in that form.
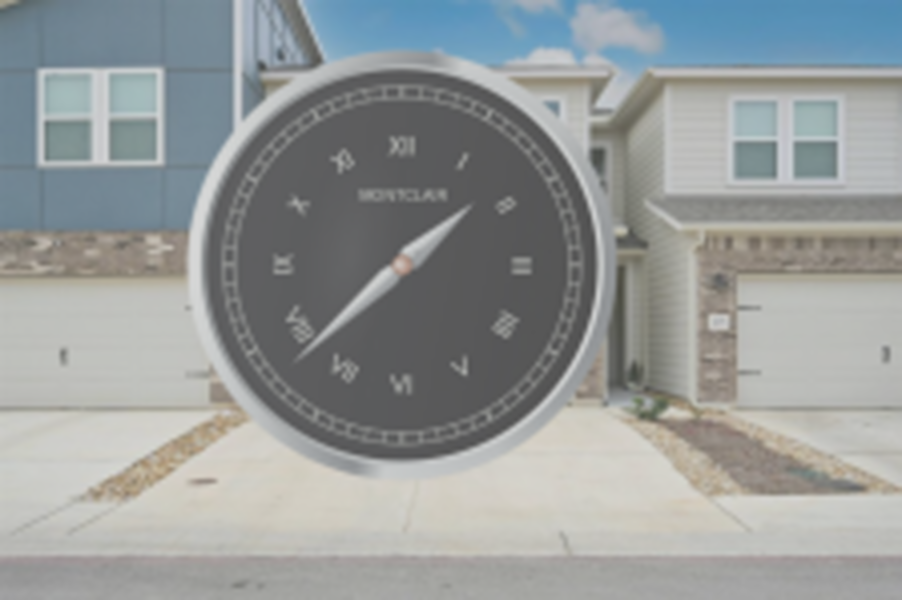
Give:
1h38
